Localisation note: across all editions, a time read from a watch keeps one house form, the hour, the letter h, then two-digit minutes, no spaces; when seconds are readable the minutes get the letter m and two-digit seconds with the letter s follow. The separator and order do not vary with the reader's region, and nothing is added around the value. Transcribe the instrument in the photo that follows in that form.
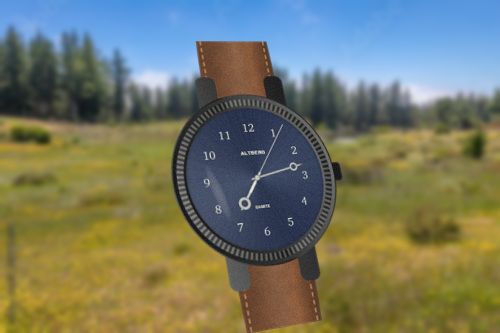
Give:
7h13m06s
